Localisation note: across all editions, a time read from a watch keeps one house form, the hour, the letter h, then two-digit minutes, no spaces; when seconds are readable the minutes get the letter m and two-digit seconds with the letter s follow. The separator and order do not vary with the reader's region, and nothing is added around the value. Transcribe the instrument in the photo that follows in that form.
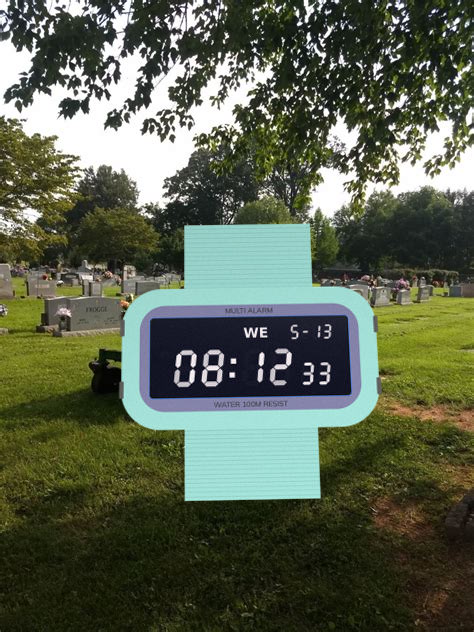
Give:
8h12m33s
